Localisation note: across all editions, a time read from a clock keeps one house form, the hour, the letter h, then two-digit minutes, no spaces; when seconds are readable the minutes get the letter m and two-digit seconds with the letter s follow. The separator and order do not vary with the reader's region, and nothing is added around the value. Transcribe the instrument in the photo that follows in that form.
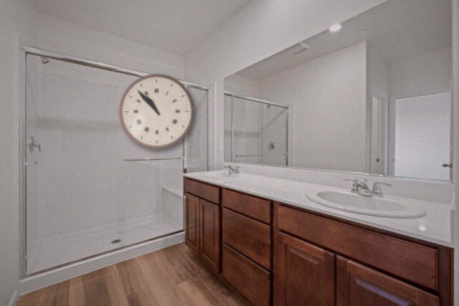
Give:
10h53
